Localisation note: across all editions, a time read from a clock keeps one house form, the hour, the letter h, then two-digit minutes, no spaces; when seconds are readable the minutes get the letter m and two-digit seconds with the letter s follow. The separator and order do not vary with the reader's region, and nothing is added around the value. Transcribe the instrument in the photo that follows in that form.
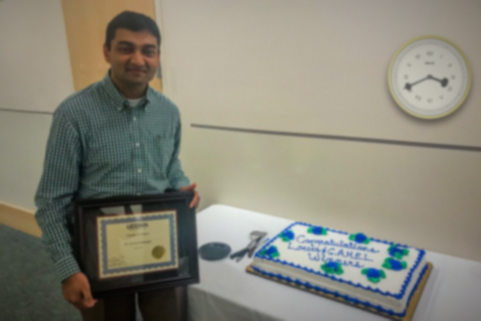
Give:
3h41
